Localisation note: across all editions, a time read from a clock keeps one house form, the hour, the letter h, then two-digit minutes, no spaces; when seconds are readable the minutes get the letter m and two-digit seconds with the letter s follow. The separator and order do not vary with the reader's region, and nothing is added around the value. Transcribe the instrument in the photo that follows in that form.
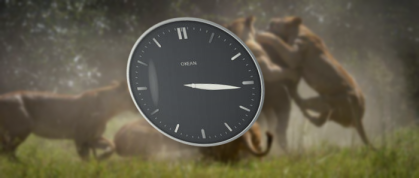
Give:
3h16
